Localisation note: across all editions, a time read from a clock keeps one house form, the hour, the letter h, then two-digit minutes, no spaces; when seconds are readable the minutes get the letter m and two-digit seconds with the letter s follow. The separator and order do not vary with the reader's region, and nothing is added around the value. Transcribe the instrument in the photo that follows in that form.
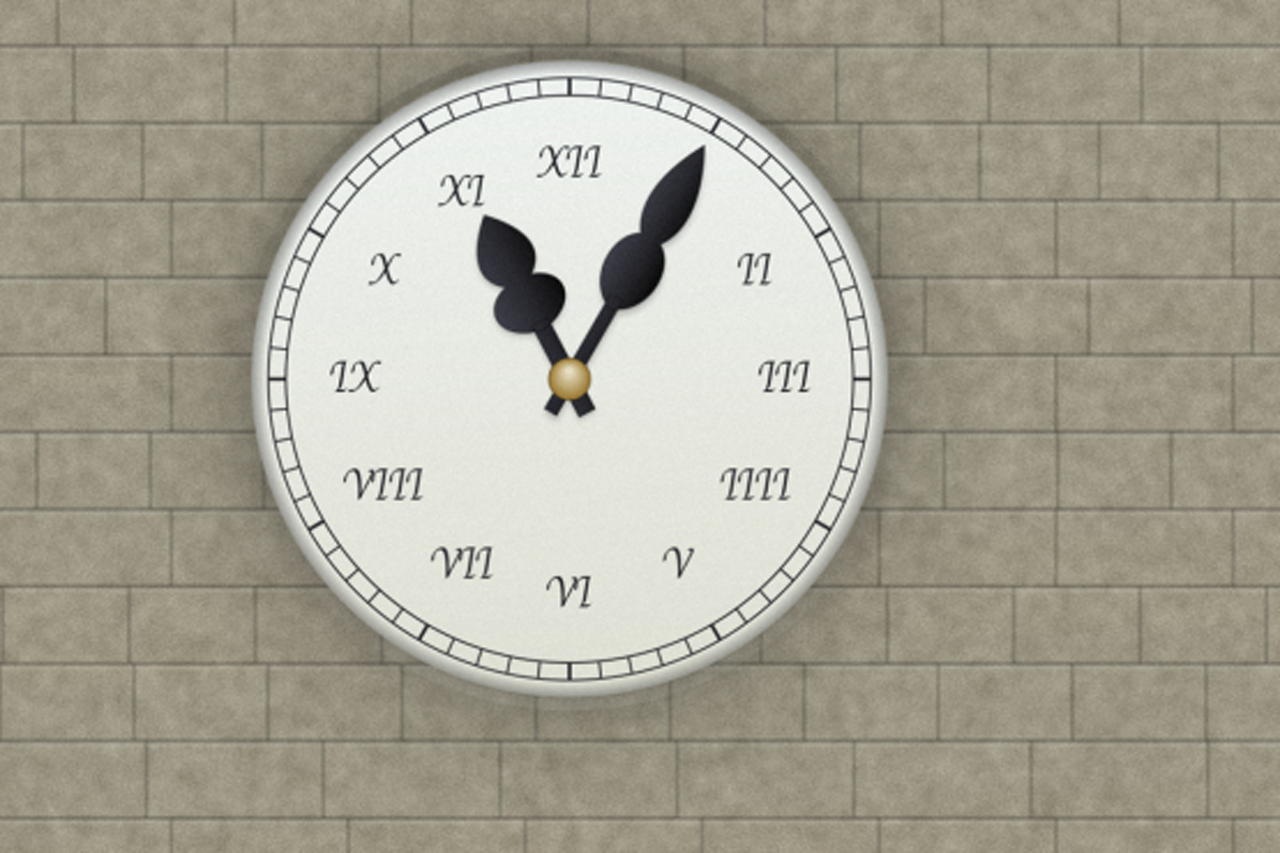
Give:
11h05
